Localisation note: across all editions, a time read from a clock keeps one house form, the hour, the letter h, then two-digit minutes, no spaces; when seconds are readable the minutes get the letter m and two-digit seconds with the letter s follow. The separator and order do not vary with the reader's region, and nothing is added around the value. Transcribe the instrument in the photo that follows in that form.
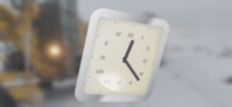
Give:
12h22
